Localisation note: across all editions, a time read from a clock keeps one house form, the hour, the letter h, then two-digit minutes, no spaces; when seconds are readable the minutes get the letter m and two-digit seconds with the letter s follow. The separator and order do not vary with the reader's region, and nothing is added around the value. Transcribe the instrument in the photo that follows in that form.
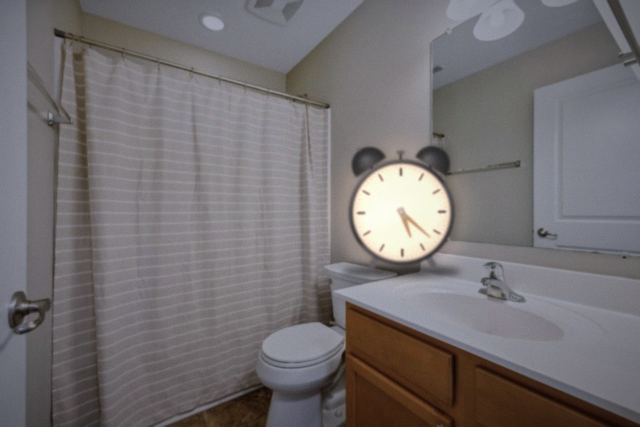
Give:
5h22
